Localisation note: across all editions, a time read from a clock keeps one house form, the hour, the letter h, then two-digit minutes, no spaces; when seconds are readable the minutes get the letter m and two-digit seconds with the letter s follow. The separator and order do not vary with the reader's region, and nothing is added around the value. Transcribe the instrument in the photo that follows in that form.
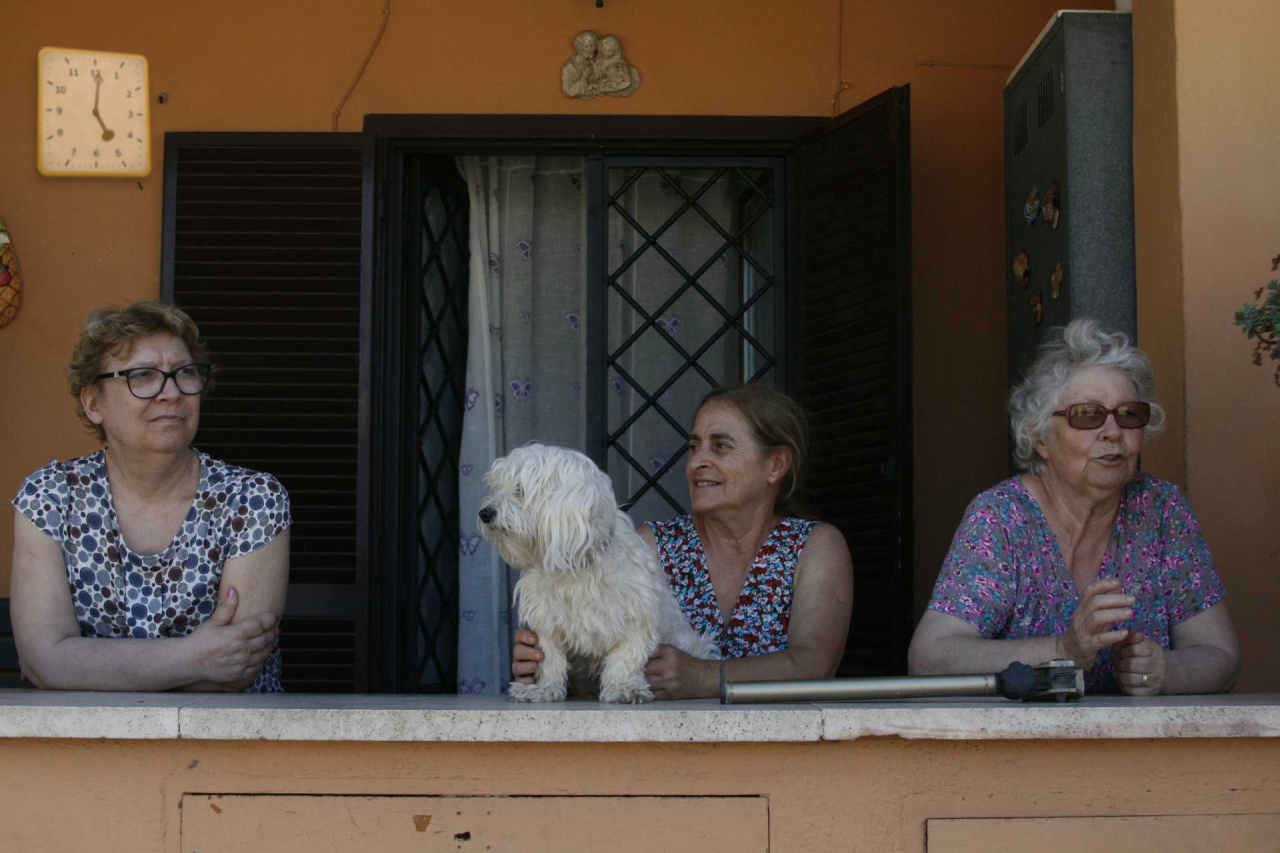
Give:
5h01
